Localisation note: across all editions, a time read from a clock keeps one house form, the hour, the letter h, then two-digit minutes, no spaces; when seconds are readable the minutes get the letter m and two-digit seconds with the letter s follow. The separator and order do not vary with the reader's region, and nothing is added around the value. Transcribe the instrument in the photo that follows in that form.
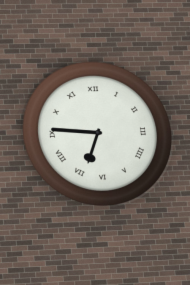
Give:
6h46
